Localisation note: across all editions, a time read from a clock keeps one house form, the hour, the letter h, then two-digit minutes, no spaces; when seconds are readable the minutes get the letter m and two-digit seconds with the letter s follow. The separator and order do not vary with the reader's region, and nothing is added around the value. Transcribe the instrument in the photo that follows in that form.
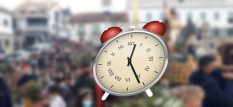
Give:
12h26
